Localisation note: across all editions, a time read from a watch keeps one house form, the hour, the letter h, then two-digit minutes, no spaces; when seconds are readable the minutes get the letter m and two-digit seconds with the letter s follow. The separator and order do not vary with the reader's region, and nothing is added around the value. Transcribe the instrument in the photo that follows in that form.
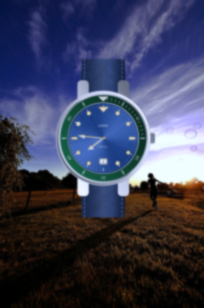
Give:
7h46
